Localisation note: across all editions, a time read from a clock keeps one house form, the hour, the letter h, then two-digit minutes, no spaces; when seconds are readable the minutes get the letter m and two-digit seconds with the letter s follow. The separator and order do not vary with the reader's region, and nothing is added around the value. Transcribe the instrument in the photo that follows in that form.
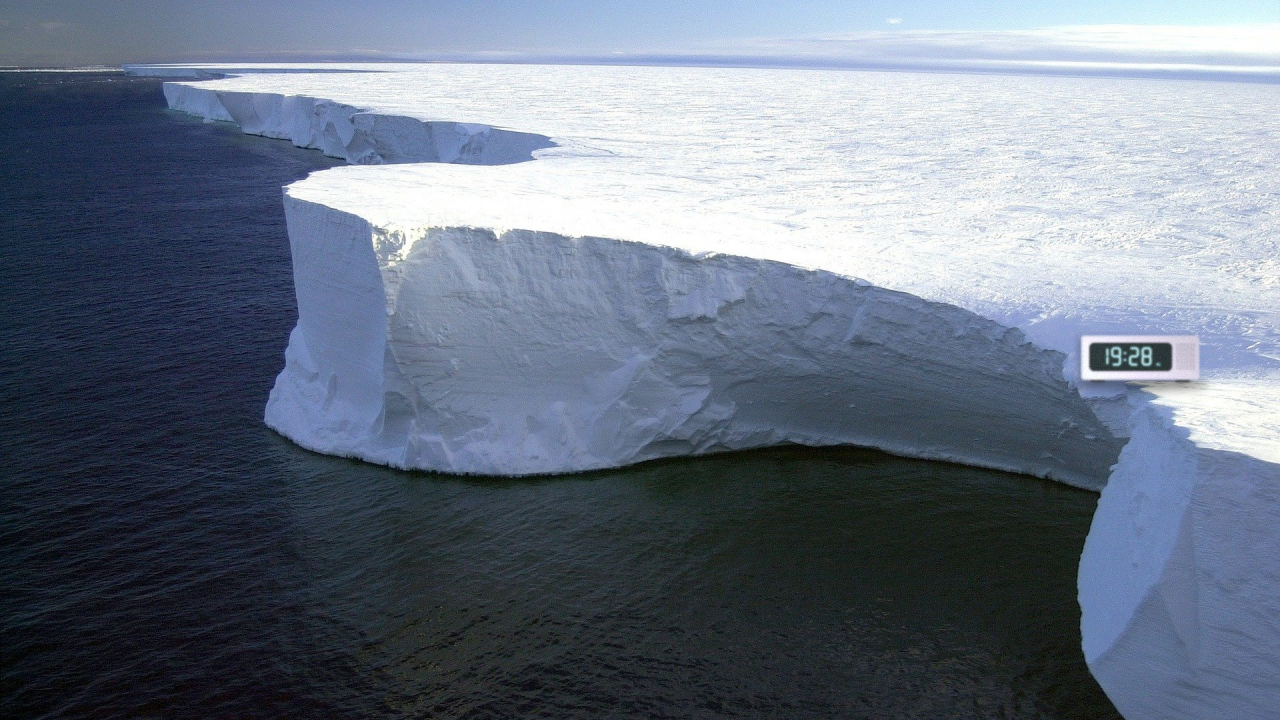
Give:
19h28
